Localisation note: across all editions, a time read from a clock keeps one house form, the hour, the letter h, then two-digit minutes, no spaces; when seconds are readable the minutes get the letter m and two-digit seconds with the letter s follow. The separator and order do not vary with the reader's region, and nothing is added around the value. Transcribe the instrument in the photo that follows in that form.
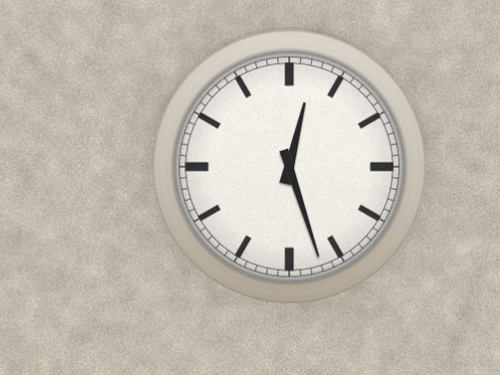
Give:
12h27
